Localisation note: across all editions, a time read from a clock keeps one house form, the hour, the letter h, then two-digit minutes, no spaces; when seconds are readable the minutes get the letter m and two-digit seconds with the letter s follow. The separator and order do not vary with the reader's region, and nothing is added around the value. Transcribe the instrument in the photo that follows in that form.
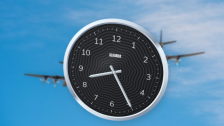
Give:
8h25
